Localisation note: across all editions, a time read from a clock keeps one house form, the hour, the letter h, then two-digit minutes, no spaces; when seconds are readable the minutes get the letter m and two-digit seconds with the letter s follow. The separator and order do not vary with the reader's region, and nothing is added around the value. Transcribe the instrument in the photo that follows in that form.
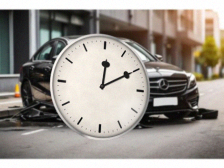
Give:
12h10
